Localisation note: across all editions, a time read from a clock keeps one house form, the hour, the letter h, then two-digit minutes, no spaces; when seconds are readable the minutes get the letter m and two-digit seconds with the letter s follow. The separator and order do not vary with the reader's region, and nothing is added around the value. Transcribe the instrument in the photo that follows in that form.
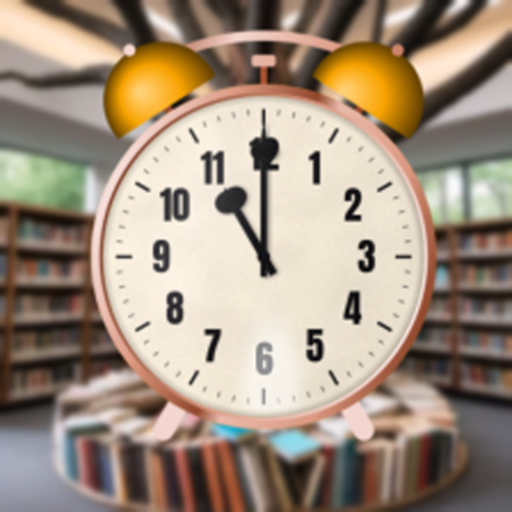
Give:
11h00
